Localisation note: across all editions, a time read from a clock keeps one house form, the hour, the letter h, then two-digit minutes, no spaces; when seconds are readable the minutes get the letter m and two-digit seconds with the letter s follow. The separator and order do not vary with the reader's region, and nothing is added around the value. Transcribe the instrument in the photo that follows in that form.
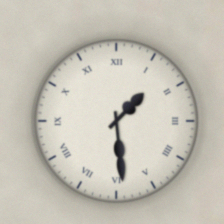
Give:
1h29
